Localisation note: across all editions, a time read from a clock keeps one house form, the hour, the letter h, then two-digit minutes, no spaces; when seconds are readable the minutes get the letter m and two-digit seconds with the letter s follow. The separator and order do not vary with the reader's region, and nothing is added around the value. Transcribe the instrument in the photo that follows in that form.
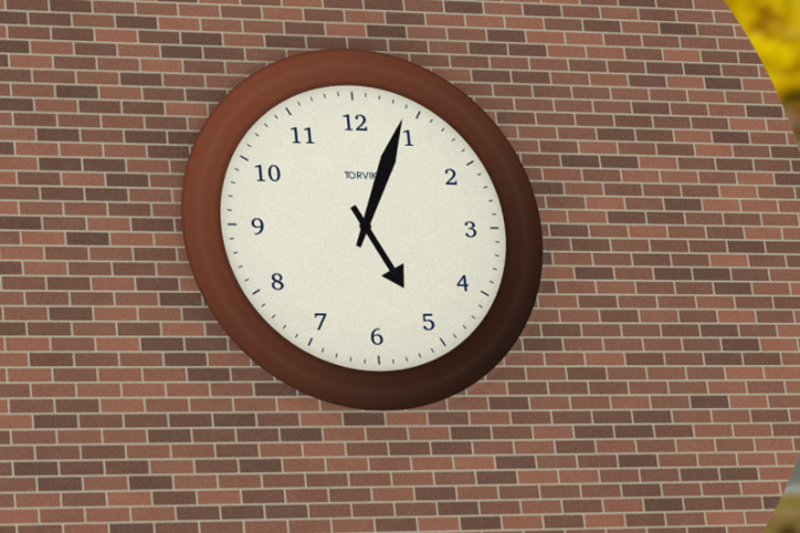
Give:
5h04
